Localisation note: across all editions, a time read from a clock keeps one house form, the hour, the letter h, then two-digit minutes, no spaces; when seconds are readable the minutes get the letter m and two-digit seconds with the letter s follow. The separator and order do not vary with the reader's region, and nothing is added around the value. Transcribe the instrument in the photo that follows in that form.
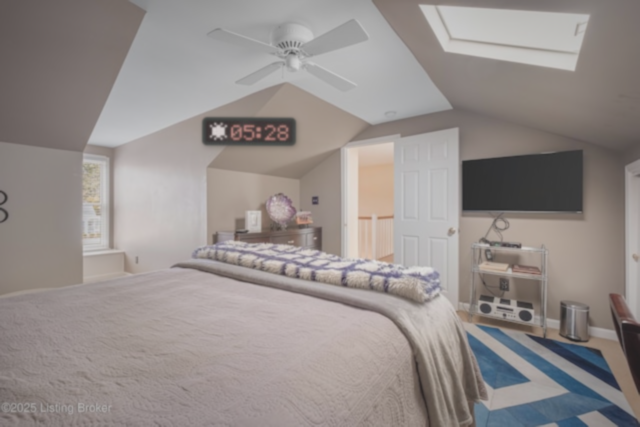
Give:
5h28
